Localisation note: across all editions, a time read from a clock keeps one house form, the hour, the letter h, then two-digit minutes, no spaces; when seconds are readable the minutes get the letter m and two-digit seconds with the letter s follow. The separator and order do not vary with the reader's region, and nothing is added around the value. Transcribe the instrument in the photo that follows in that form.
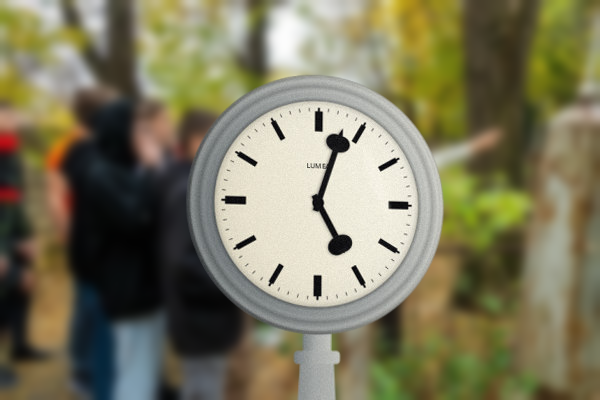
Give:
5h03
